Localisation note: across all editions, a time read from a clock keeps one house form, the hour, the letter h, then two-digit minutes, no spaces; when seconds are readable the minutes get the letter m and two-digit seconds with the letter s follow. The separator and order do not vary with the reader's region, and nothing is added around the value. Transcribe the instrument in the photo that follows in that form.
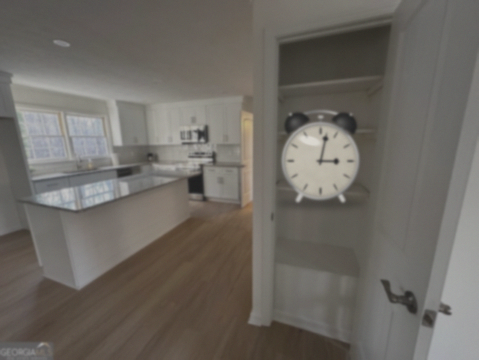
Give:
3h02
